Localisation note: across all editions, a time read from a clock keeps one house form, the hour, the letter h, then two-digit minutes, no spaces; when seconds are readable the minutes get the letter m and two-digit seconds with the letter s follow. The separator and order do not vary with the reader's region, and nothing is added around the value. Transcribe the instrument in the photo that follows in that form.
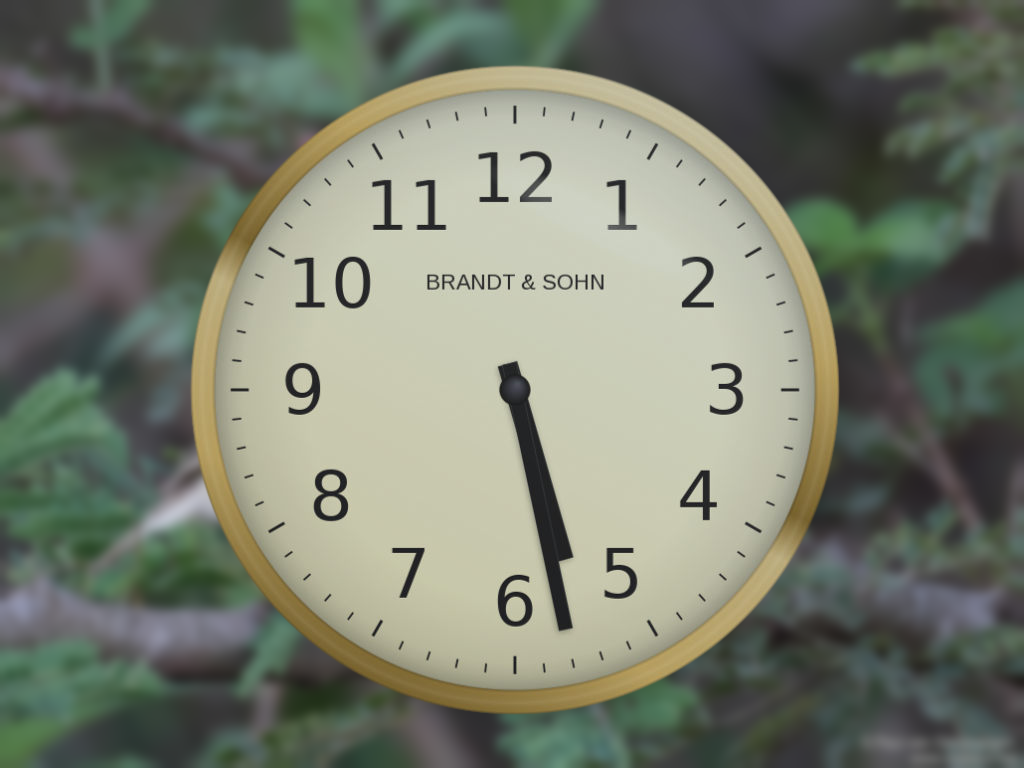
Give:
5h28
